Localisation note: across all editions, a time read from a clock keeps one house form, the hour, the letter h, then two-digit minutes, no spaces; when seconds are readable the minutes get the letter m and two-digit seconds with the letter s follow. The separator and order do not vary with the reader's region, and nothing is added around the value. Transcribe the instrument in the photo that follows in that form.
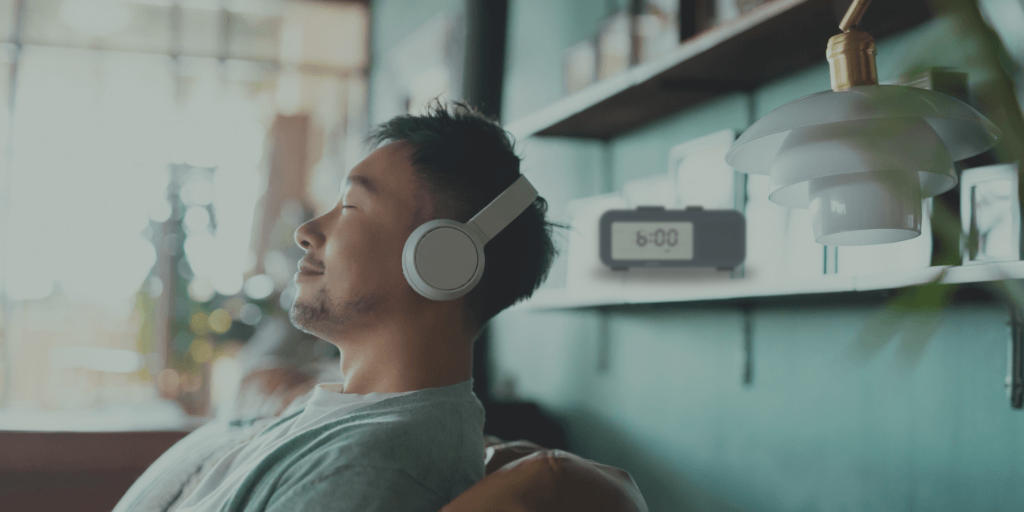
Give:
6h00
